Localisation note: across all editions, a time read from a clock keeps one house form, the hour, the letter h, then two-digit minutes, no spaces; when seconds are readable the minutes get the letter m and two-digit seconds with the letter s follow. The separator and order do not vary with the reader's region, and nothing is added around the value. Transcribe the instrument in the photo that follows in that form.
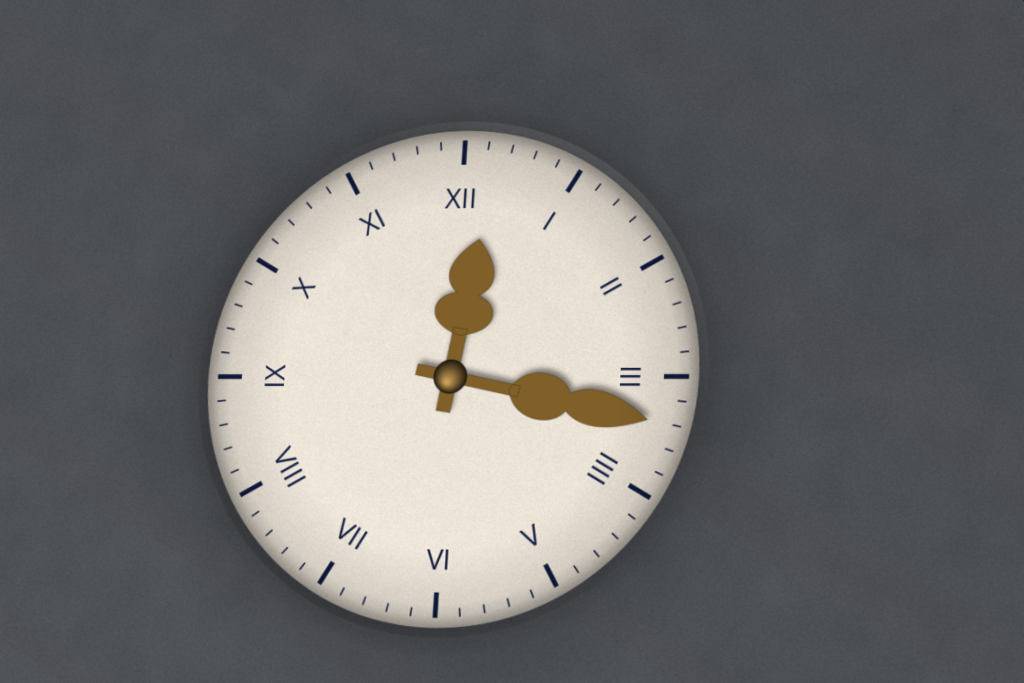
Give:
12h17
